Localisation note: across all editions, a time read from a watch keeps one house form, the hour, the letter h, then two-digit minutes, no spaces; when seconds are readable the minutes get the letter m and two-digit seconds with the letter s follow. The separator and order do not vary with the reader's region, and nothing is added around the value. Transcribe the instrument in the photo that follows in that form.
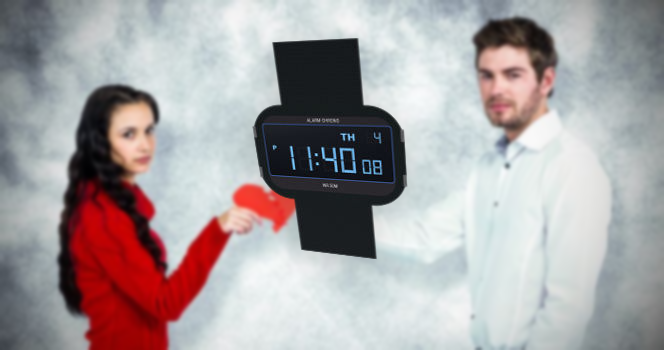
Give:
11h40m08s
